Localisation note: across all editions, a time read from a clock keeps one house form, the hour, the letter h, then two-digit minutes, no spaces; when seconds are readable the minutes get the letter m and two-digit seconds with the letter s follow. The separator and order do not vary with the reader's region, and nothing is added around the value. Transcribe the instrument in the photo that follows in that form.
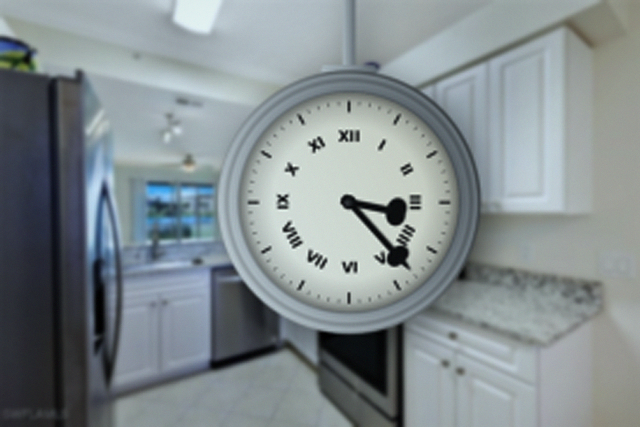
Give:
3h23
